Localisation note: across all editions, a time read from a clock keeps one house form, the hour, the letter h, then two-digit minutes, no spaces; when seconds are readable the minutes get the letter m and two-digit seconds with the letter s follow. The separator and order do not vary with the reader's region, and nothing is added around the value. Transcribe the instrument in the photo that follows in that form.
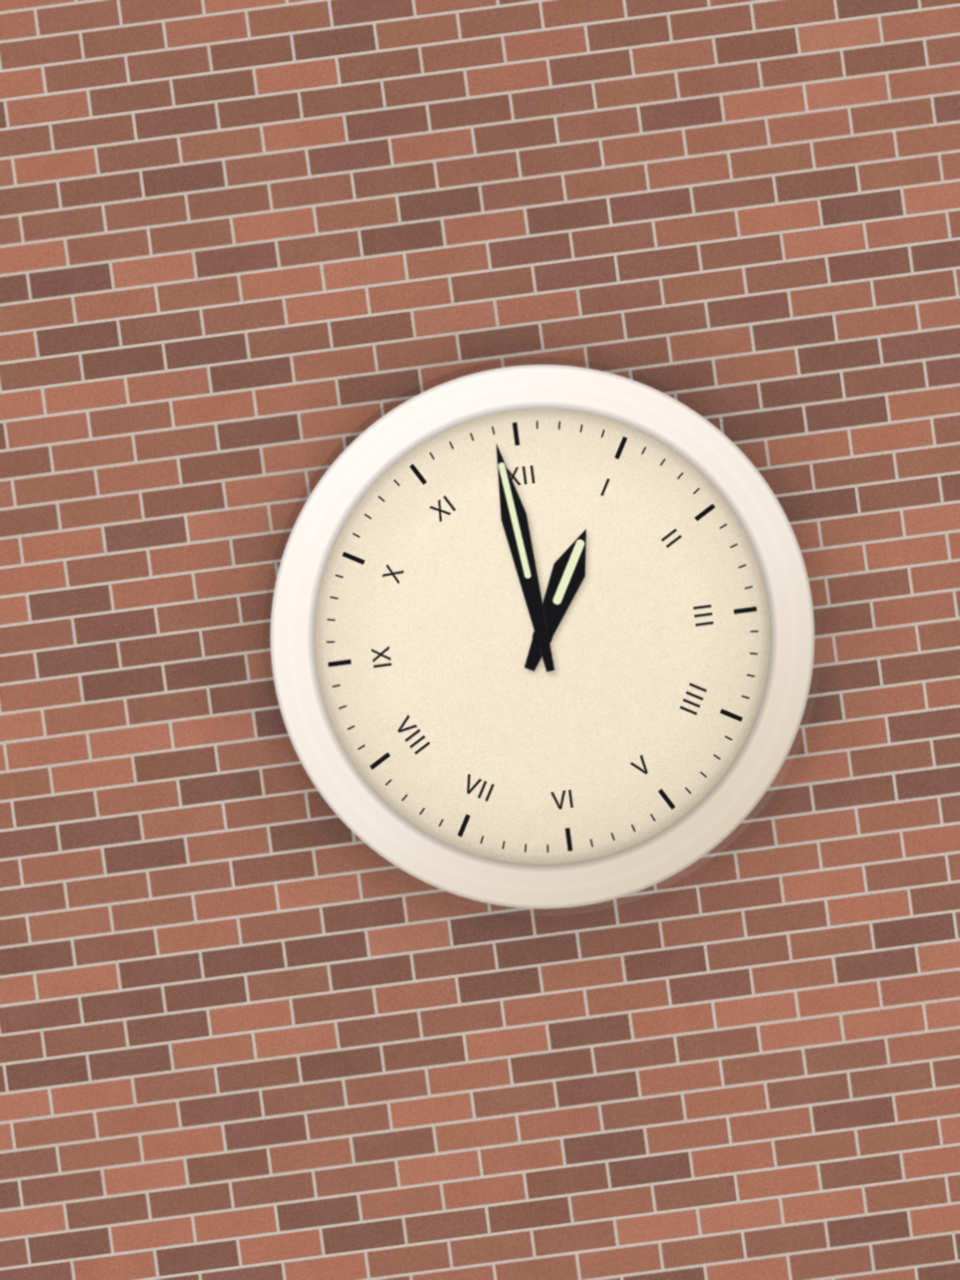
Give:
12h59
